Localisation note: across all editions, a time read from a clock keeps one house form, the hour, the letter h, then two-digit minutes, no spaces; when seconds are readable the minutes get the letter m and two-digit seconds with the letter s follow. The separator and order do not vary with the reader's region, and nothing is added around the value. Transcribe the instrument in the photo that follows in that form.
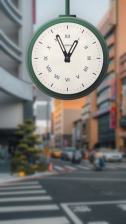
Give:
12h56
